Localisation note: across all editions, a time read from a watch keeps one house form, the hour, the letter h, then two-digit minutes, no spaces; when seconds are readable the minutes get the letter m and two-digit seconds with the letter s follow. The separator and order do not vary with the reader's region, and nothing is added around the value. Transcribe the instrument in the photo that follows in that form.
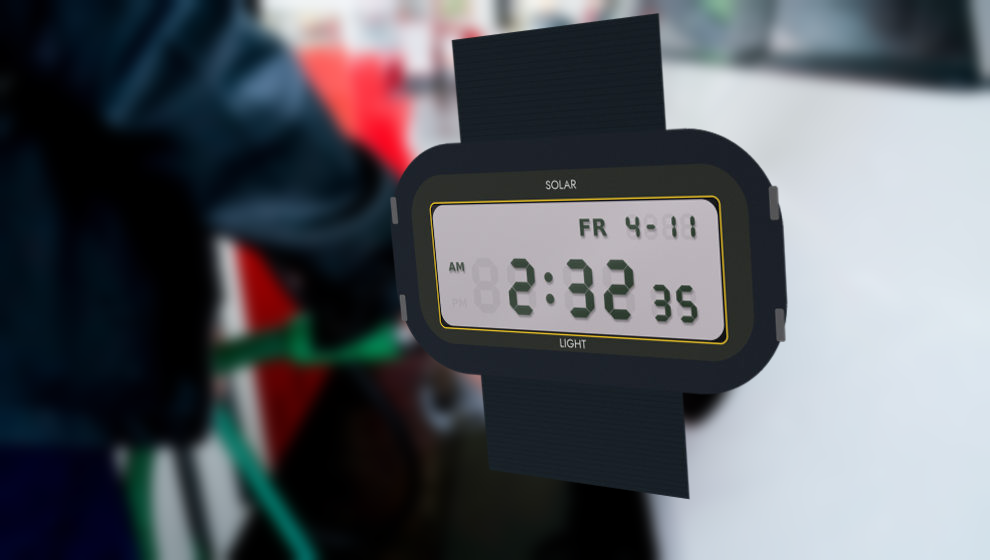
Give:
2h32m35s
